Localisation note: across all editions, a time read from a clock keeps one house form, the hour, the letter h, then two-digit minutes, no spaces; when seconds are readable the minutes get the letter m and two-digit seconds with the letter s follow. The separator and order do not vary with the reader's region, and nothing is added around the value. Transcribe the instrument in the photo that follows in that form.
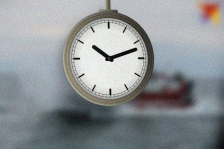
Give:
10h12
